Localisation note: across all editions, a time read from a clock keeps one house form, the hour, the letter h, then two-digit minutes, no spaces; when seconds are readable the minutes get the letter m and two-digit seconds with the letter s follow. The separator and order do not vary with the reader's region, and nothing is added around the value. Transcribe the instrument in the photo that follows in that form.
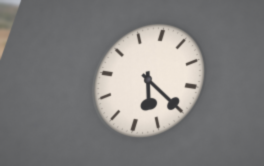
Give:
5h20
